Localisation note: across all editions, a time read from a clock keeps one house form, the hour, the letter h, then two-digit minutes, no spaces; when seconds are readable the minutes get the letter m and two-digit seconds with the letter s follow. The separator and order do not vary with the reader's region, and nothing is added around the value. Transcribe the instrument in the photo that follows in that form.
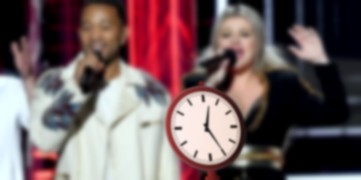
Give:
12h25
